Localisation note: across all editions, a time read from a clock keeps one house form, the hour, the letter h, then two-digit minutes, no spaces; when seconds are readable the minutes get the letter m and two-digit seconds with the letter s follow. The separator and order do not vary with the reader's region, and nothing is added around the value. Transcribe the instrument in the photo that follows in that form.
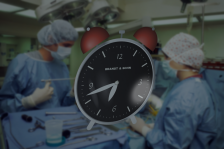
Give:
6h42
